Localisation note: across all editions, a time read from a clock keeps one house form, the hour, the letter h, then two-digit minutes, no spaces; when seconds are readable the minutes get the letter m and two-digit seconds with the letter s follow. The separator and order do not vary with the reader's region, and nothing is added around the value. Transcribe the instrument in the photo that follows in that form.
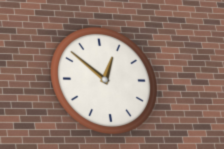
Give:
12h52
